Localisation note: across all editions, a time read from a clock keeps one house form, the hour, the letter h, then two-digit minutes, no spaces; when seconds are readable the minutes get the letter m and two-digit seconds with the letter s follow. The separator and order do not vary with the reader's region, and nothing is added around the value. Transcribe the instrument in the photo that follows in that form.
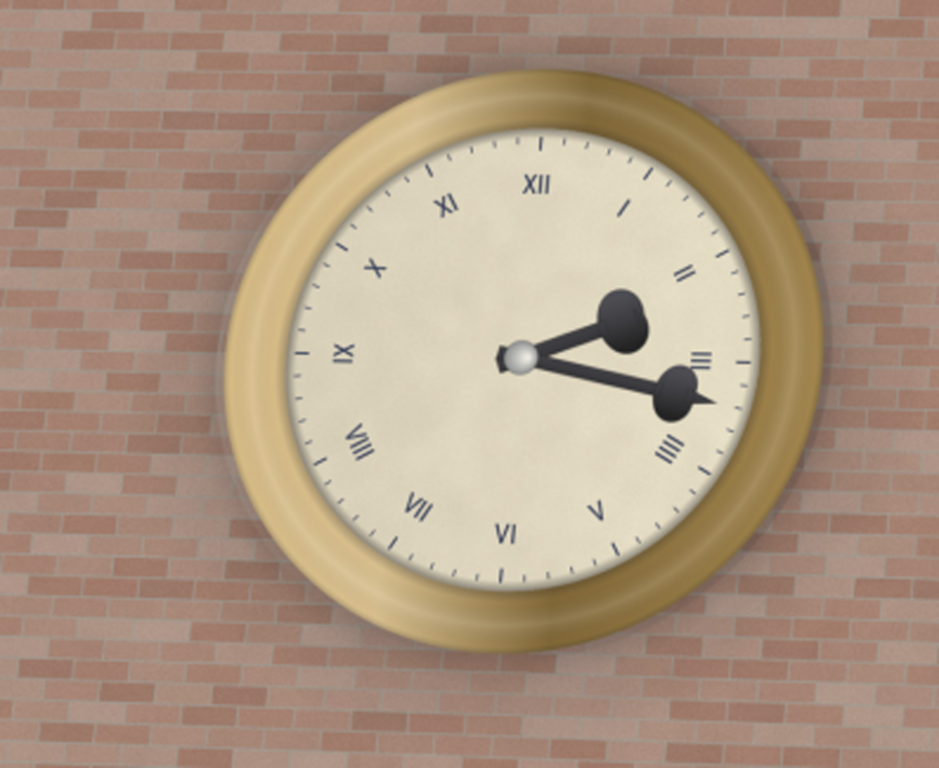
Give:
2h17
